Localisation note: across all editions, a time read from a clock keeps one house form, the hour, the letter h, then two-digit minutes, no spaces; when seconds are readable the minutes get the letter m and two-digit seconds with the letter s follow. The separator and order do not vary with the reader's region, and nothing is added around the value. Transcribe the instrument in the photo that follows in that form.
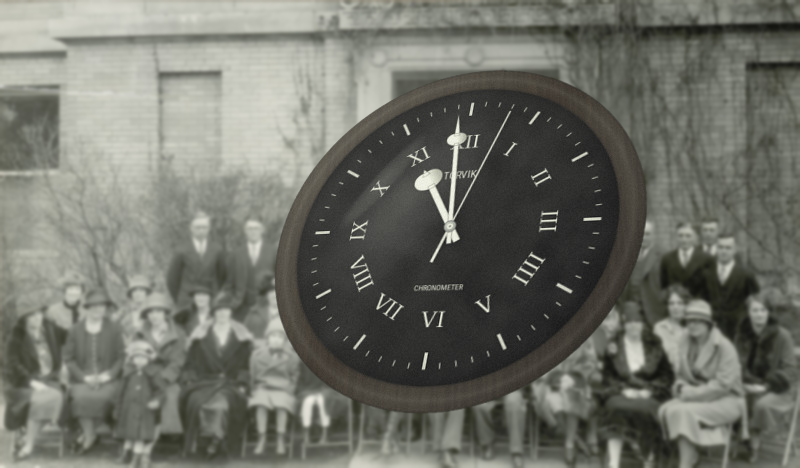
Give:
10h59m03s
